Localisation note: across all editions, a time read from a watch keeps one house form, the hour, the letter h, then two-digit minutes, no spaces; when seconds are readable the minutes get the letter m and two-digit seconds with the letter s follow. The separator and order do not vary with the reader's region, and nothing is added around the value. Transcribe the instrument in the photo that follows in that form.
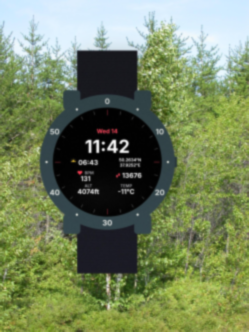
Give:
11h42
